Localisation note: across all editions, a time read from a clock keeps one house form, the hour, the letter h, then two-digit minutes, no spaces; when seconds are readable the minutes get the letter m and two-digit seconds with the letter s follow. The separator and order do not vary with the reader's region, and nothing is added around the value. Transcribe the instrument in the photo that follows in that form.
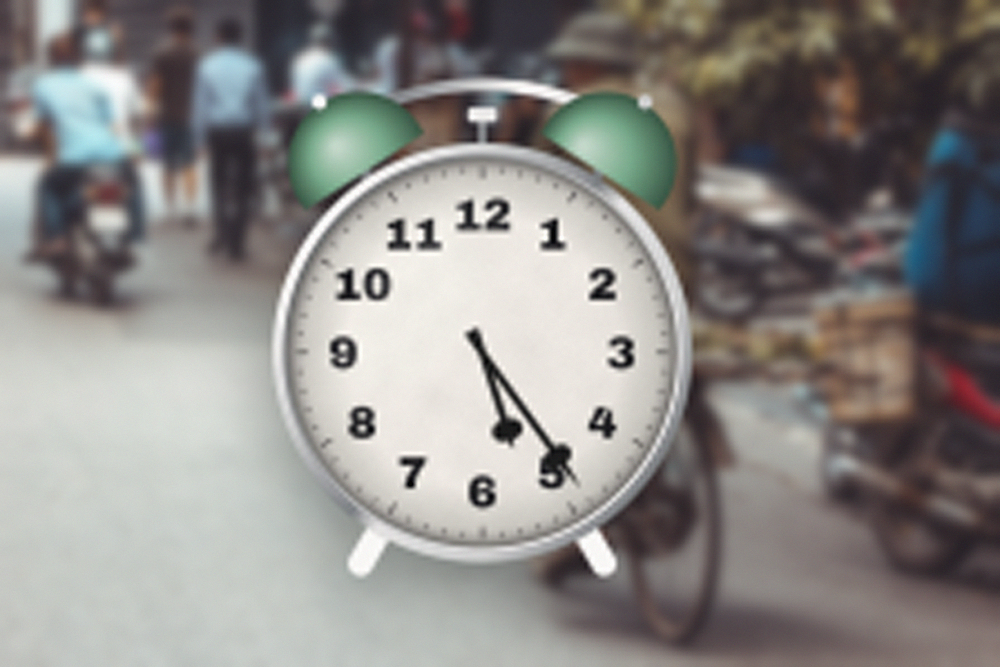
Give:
5h24
